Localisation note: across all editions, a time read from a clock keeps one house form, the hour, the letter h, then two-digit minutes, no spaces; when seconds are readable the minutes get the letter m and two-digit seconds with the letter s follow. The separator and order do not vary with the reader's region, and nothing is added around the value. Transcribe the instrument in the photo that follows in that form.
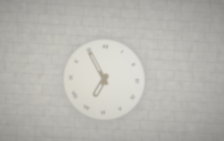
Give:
6h55
